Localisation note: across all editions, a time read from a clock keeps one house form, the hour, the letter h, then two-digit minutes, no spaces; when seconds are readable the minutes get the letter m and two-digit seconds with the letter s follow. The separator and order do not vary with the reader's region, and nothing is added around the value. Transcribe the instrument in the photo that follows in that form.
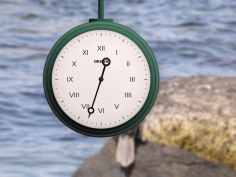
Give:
12h33
